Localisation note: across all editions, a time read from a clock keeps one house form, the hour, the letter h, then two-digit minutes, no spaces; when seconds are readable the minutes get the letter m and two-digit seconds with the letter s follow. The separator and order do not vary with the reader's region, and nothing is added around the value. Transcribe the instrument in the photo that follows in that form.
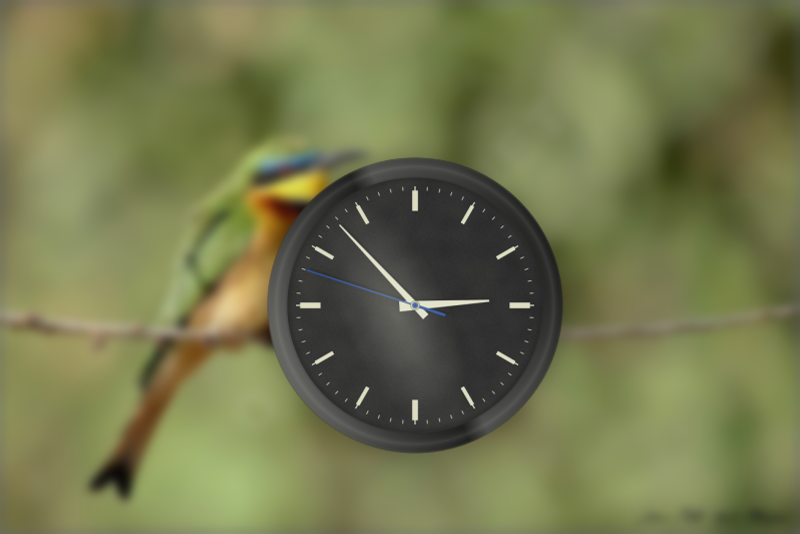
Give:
2h52m48s
